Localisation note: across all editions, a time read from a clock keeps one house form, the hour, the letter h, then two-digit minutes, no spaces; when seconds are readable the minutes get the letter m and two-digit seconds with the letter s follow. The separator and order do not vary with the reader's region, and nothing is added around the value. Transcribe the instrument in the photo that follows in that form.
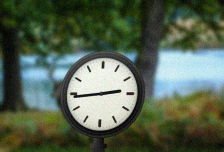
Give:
2h44
